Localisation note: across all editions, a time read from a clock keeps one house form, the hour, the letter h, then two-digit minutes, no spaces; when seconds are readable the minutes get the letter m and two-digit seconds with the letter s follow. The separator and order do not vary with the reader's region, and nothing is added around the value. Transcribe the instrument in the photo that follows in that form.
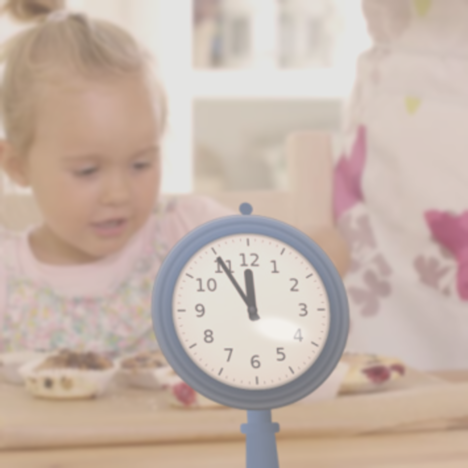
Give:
11h55
